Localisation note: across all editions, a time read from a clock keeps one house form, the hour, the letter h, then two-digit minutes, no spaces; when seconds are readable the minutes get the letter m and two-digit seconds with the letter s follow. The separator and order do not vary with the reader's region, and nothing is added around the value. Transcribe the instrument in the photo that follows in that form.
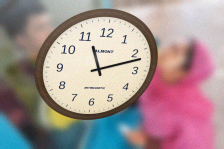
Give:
11h12
